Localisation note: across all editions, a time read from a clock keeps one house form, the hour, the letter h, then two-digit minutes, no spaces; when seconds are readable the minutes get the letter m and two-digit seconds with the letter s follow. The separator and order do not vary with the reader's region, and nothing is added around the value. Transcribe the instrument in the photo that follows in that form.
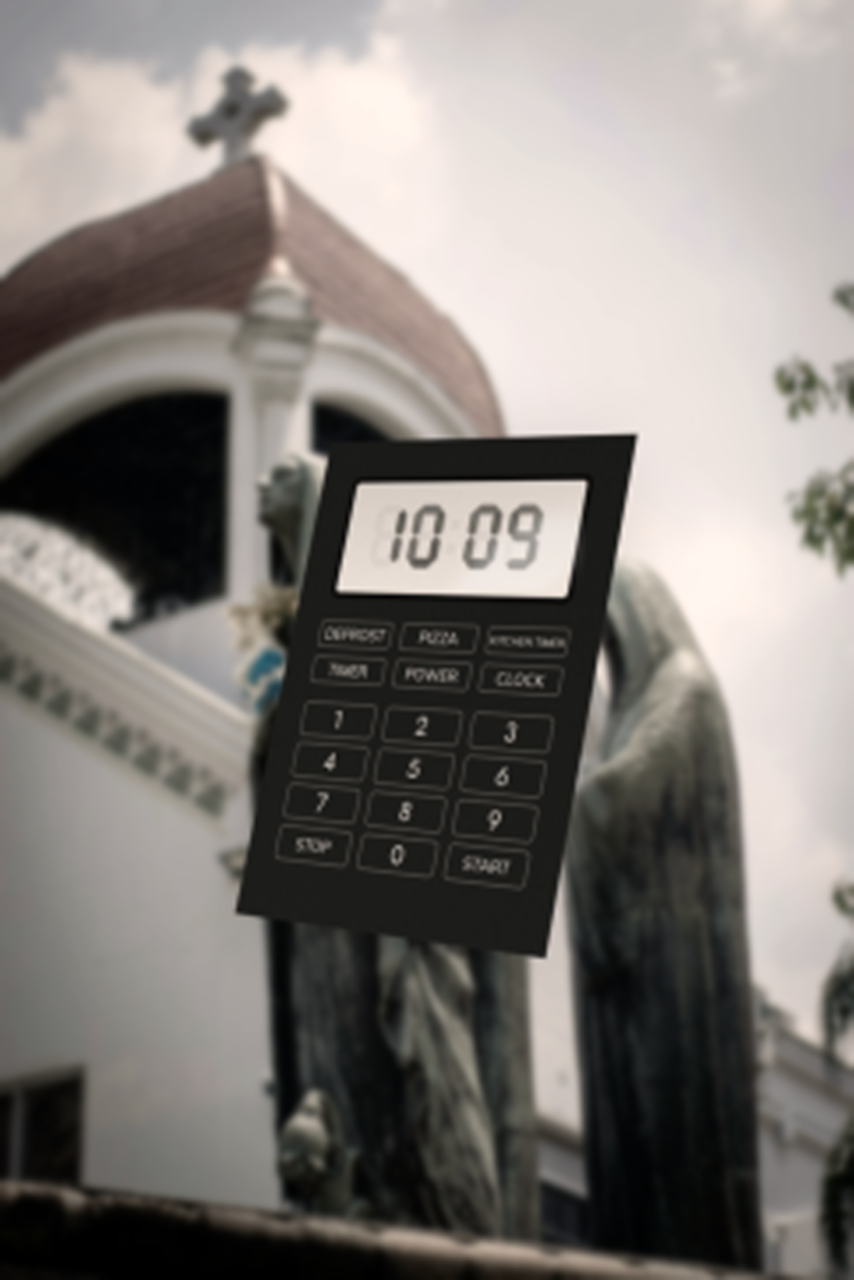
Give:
10h09
